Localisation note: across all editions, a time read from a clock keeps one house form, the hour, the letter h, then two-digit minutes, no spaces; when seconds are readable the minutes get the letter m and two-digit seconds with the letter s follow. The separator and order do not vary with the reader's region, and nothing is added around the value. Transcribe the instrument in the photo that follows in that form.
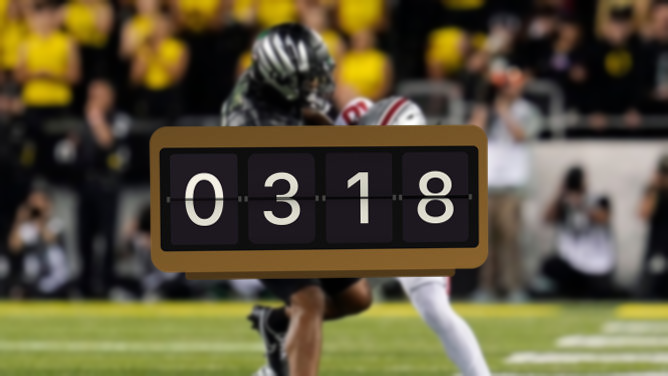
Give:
3h18
